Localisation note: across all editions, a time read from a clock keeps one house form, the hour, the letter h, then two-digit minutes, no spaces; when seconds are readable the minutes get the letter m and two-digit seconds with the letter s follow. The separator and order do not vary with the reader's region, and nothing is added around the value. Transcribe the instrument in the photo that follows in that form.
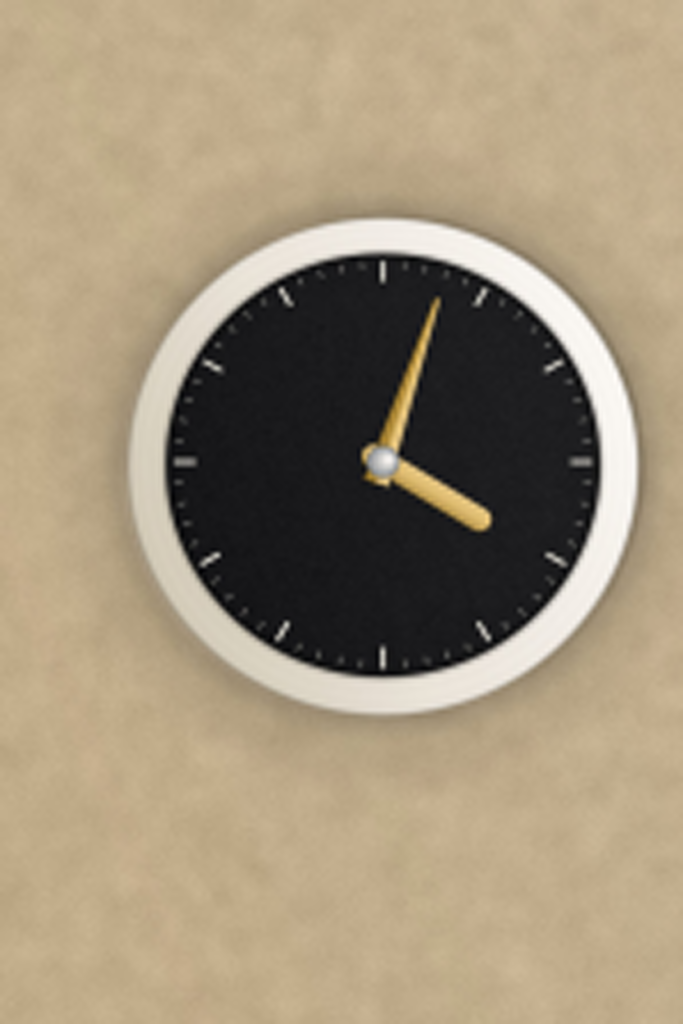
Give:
4h03
